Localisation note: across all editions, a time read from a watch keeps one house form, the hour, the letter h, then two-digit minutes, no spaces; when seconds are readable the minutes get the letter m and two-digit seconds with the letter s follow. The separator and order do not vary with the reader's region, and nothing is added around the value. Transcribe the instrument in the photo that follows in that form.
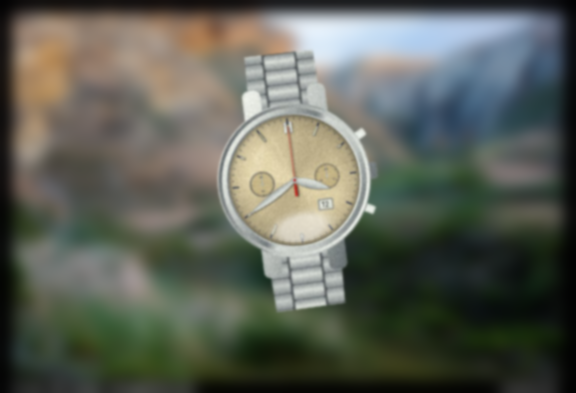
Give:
3h40
